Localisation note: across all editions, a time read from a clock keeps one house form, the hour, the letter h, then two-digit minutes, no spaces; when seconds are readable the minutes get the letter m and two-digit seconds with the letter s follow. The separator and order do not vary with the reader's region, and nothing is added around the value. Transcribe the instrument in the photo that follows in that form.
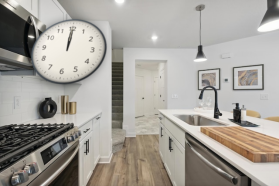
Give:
12h00
